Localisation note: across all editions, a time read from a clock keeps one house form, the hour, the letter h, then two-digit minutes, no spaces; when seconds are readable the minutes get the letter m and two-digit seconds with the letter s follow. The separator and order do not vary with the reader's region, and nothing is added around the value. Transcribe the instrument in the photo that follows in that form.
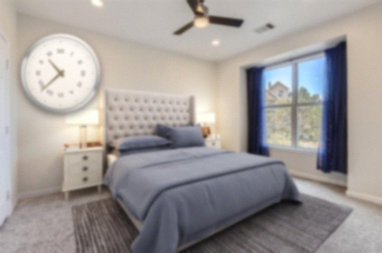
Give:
10h38
